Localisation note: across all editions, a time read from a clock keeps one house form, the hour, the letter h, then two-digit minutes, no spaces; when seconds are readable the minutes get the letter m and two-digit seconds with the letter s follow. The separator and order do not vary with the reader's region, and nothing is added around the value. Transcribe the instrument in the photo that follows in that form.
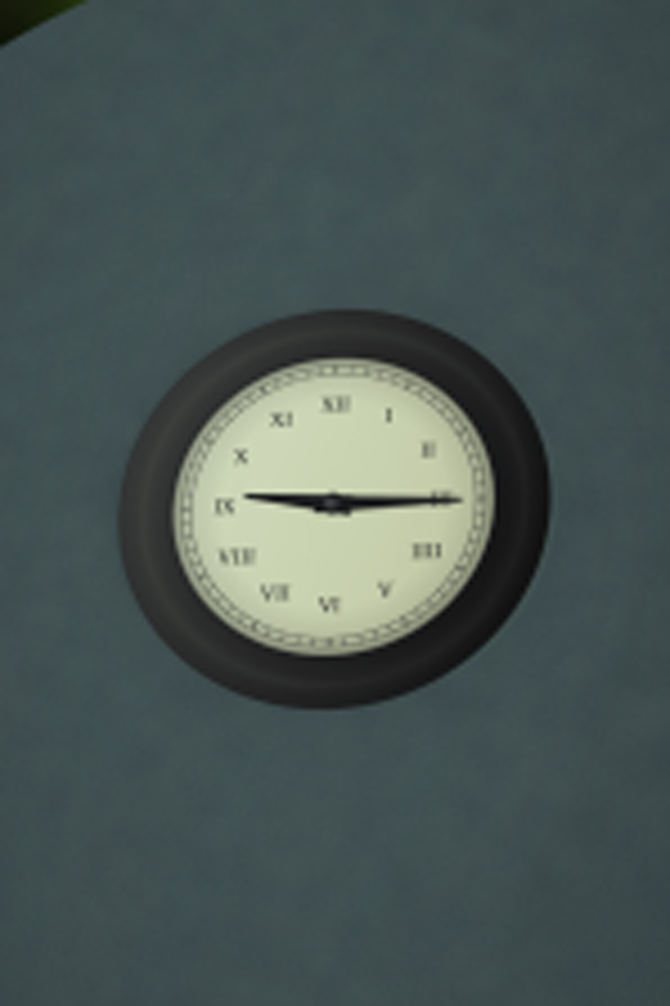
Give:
9h15
